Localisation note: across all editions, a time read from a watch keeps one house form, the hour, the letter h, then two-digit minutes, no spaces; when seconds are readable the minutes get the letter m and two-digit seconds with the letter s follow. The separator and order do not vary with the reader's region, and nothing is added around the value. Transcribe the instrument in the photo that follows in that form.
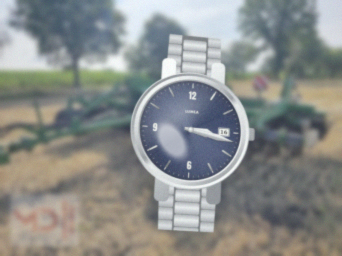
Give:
3h17
